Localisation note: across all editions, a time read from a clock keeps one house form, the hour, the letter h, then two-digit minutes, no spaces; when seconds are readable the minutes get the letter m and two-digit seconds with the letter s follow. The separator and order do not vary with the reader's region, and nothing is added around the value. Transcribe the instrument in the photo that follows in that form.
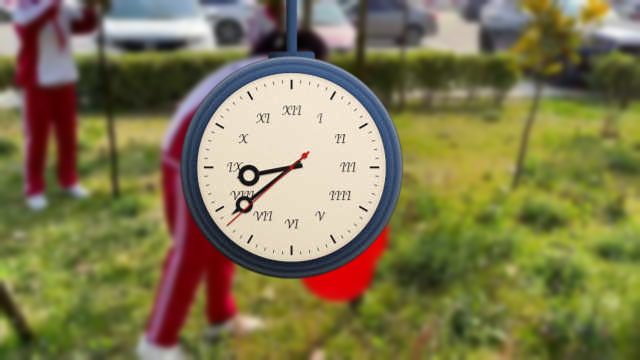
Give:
8h38m38s
